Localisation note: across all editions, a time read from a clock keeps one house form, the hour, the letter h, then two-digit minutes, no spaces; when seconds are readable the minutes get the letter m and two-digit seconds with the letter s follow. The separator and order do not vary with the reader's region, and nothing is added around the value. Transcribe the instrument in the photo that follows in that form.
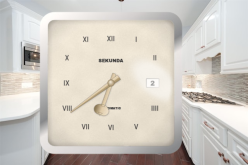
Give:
6h39
